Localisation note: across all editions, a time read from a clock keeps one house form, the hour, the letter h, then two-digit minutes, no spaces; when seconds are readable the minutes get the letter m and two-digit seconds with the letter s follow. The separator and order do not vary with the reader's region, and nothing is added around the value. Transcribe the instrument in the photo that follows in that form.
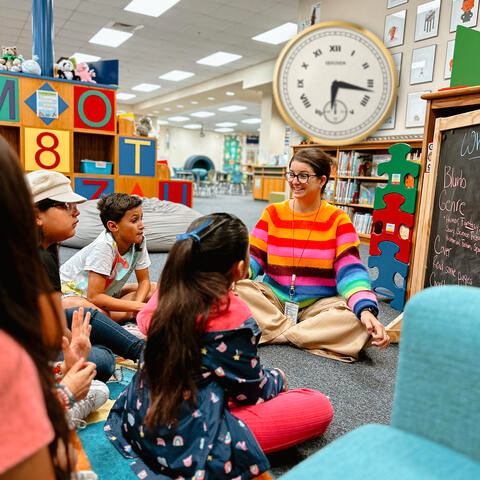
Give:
6h17
